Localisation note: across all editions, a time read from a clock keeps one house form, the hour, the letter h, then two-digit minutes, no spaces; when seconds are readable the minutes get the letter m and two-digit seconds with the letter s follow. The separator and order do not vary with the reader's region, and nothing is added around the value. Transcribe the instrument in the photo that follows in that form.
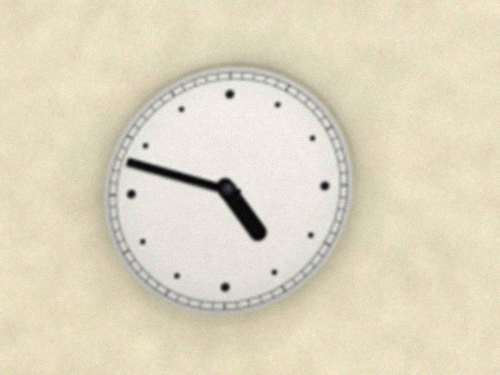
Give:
4h48
